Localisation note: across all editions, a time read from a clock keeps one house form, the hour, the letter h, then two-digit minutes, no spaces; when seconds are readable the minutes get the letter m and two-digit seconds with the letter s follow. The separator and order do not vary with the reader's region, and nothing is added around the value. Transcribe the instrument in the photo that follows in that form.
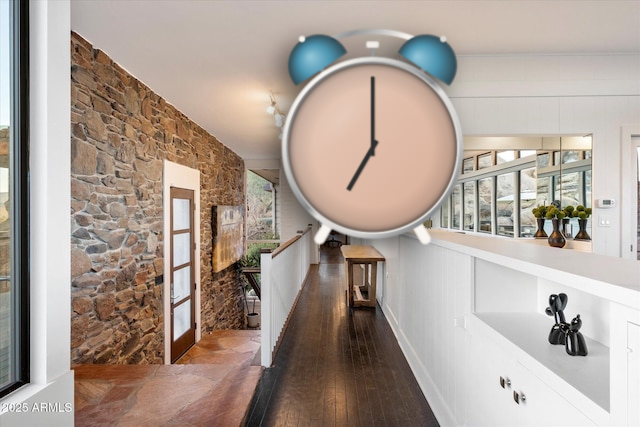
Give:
7h00
